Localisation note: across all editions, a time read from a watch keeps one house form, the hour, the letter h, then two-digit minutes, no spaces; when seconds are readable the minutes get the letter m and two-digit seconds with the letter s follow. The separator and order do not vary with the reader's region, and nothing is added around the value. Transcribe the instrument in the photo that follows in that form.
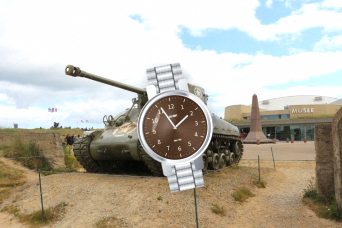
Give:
1h56
